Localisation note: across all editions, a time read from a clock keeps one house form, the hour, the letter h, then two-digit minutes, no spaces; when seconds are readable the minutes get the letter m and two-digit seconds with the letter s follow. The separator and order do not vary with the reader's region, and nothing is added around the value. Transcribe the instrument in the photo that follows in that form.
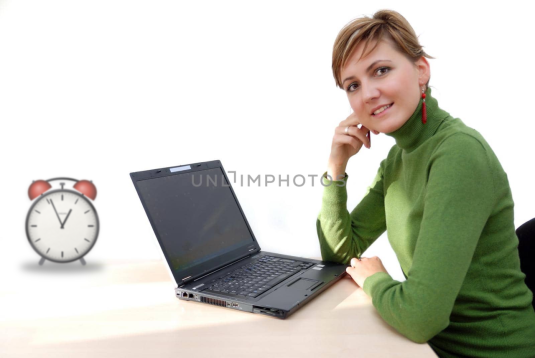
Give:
12h56
